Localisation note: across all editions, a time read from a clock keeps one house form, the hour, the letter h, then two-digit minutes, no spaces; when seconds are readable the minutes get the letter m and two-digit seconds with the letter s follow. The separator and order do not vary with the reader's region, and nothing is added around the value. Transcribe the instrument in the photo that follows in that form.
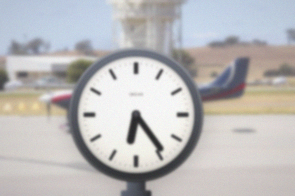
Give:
6h24
